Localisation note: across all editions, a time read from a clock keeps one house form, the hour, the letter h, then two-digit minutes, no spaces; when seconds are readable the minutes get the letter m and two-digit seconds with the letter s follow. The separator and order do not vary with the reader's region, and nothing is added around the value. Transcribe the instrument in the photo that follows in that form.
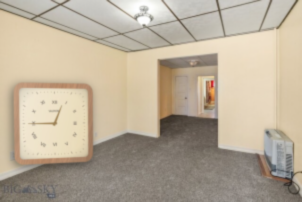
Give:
12h45
